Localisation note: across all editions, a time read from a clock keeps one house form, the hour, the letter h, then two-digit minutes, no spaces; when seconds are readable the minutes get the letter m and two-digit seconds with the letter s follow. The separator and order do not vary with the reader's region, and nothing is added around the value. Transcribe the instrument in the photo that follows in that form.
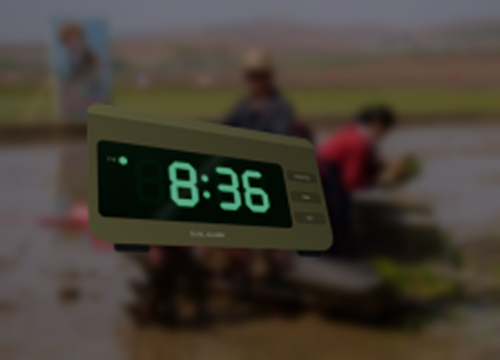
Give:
8h36
